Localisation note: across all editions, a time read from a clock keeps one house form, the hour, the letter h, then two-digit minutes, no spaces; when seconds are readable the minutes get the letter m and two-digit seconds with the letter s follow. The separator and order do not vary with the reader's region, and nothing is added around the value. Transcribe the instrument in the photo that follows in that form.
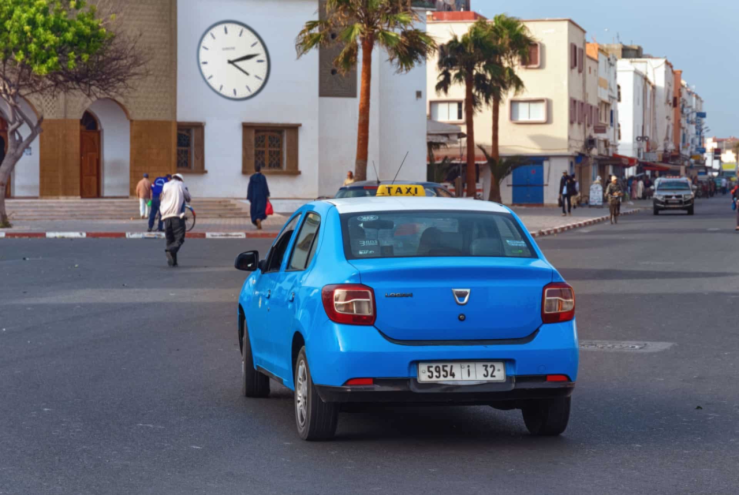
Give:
4h13
